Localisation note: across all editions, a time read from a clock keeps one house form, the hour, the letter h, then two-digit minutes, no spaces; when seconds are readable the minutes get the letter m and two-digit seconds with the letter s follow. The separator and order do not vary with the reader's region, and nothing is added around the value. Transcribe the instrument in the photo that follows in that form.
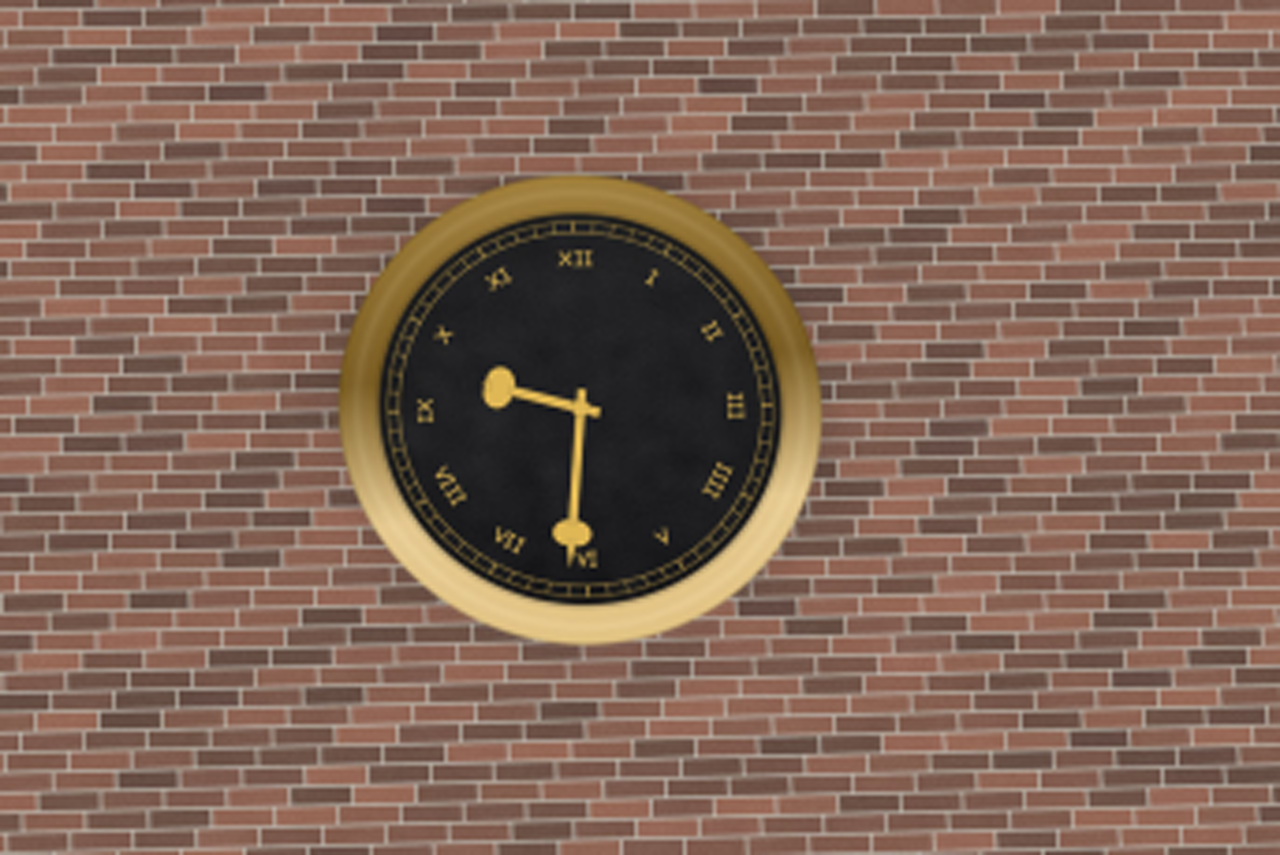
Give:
9h31
